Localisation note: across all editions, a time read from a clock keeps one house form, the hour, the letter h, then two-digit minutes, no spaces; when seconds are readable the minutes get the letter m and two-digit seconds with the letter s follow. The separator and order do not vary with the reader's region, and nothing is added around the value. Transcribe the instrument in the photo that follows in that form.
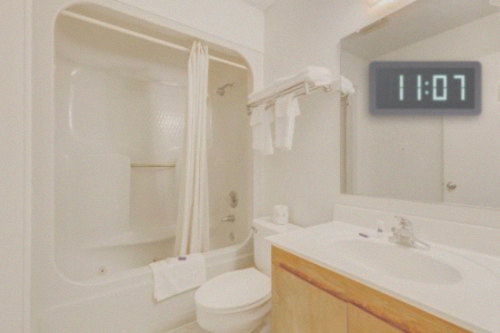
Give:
11h07
